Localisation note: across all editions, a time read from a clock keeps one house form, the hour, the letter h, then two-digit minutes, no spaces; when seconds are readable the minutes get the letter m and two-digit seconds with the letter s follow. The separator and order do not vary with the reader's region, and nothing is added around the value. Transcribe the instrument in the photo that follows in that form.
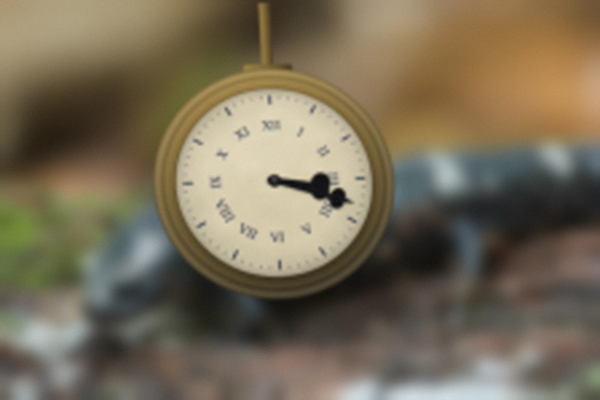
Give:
3h18
